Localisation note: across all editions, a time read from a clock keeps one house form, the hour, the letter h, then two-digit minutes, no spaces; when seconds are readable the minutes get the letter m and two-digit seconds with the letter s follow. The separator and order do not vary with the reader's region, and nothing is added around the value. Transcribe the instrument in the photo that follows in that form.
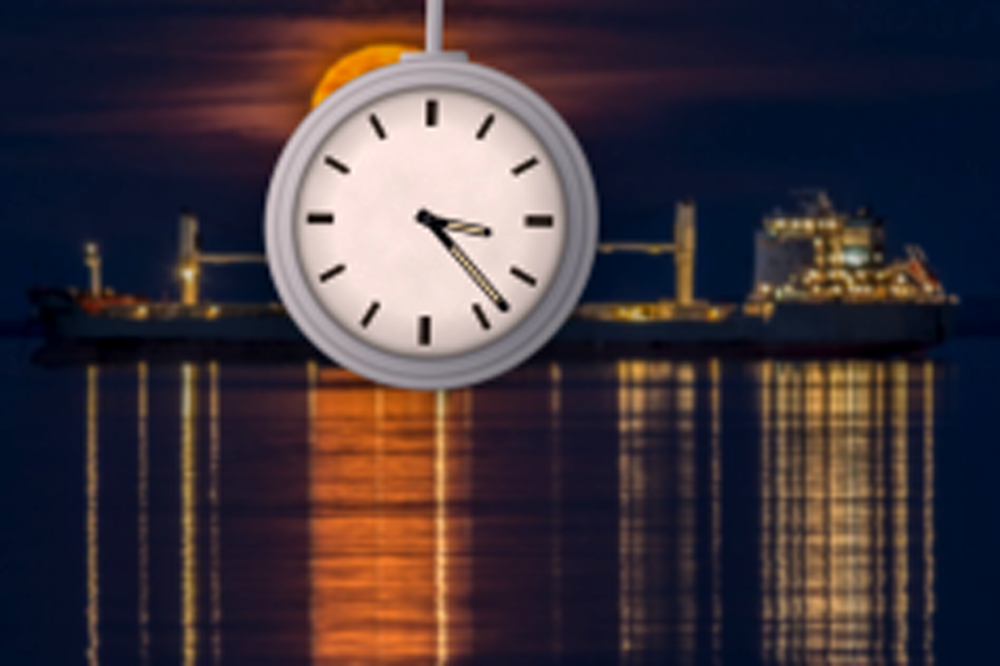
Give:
3h23
